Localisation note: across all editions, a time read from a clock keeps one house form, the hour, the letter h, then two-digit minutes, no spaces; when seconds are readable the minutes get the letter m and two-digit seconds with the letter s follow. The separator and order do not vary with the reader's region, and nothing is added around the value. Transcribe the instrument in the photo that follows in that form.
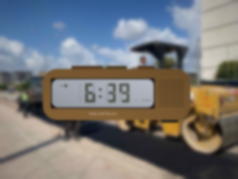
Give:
6h39
